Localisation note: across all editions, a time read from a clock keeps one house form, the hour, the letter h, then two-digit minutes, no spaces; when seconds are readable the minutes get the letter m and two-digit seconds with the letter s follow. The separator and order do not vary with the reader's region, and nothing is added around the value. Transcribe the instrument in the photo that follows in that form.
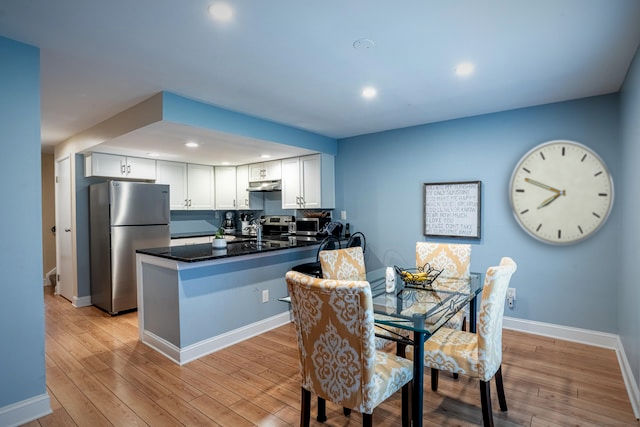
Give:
7h48
